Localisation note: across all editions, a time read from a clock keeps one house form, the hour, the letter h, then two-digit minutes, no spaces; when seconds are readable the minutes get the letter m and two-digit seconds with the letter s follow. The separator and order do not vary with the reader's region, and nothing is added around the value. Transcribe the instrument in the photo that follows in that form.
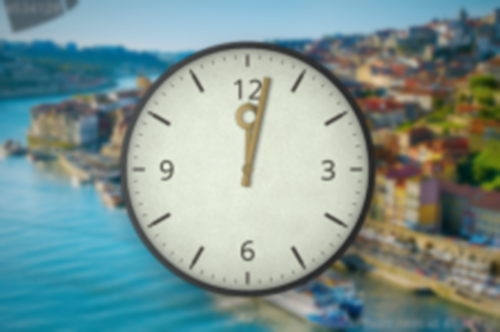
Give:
12h02
